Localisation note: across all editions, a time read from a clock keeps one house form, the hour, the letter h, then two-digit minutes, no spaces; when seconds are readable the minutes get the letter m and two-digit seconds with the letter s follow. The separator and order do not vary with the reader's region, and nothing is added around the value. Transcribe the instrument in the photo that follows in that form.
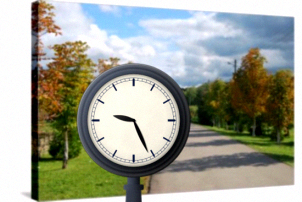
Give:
9h26
